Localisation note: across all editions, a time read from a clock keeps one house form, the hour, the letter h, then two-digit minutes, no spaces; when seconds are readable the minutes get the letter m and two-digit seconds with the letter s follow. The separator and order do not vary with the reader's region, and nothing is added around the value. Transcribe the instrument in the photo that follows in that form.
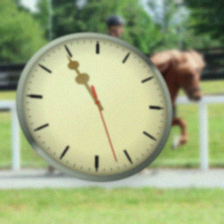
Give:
10h54m27s
